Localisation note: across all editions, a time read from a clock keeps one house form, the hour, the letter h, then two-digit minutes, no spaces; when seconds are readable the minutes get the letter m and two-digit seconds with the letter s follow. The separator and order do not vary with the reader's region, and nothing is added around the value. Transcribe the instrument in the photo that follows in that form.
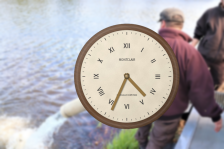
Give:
4h34
